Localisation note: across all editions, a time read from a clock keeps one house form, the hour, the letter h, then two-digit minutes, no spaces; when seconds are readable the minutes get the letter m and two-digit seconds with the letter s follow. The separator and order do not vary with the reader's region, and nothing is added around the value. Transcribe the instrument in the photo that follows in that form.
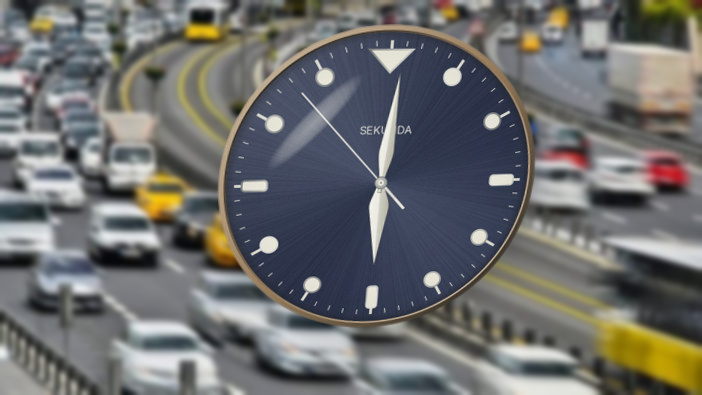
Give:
6h00m53s
